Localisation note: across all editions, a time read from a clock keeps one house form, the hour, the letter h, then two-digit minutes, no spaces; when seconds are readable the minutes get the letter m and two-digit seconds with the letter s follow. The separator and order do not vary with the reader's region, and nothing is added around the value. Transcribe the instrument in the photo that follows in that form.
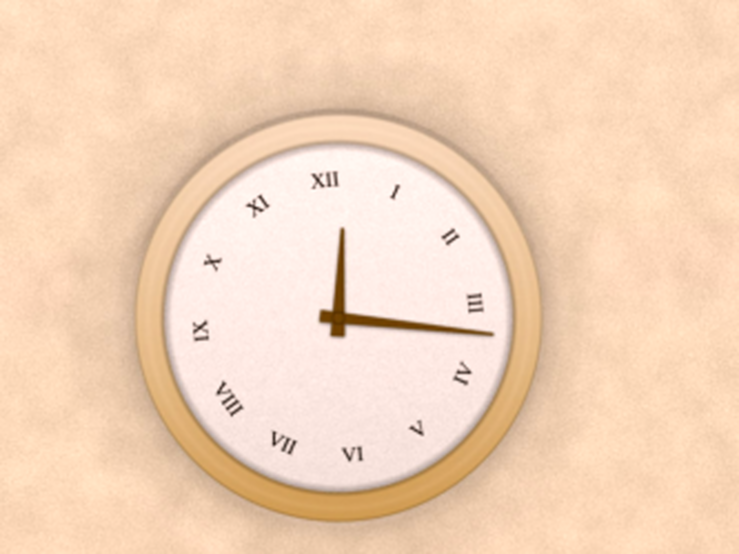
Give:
12h17
